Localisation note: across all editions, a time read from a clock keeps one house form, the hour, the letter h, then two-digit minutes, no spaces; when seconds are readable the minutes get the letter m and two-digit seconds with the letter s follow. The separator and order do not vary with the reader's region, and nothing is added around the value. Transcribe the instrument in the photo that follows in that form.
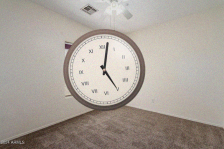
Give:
5h02
